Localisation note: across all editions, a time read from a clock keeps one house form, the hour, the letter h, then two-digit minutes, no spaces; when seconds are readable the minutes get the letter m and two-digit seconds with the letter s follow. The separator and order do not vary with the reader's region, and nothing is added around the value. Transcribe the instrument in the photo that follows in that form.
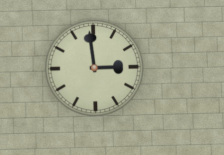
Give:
2h59
